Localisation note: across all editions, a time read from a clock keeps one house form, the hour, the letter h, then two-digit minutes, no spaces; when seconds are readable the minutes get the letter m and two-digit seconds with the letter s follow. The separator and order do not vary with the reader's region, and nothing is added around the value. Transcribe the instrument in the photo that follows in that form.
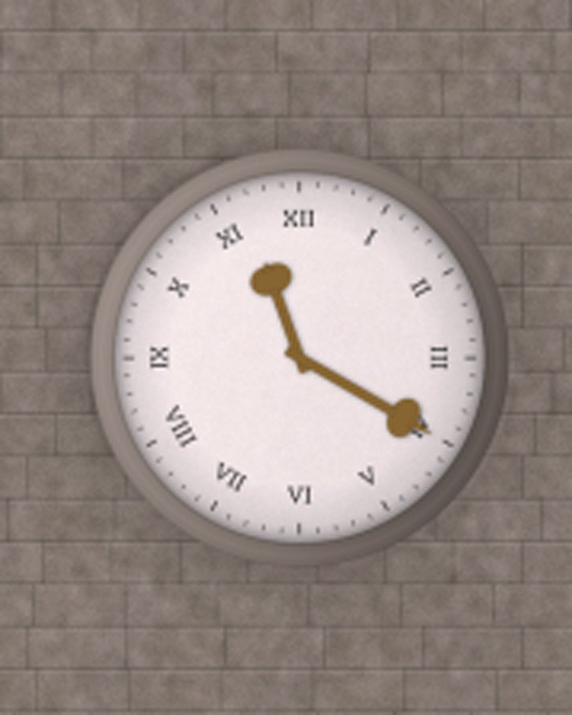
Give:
11h20
